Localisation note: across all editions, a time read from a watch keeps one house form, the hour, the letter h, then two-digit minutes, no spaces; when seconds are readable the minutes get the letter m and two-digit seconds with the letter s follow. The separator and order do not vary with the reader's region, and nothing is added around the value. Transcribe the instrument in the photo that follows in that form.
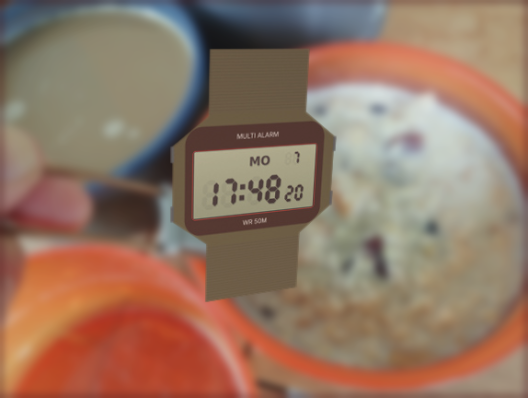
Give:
17h48m20s
